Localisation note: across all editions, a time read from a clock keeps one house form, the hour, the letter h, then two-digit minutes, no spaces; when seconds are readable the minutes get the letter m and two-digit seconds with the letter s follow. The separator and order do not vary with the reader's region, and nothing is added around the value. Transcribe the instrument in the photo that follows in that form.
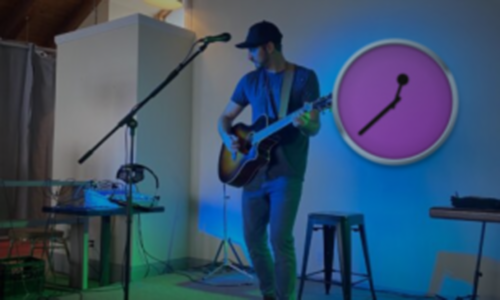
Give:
12h38
